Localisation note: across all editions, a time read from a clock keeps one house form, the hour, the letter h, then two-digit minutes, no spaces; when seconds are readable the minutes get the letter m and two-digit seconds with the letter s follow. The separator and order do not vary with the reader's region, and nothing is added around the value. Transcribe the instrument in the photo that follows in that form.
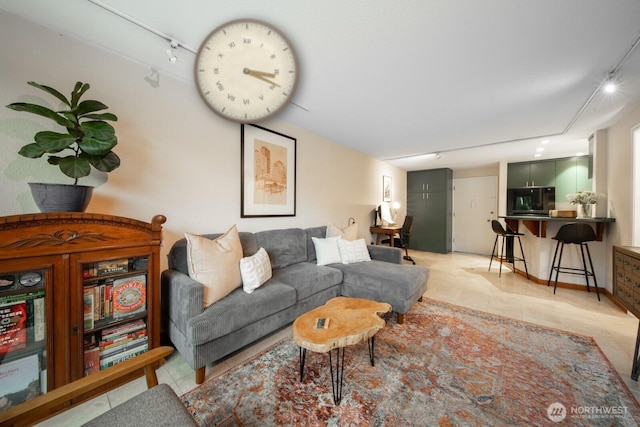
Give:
3h19
